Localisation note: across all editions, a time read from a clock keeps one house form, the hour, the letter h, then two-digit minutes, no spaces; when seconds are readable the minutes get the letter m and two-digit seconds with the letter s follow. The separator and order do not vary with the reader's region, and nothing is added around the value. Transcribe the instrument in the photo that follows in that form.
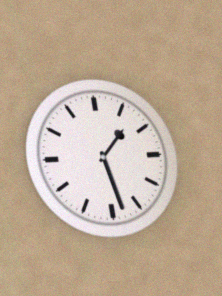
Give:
1h28
